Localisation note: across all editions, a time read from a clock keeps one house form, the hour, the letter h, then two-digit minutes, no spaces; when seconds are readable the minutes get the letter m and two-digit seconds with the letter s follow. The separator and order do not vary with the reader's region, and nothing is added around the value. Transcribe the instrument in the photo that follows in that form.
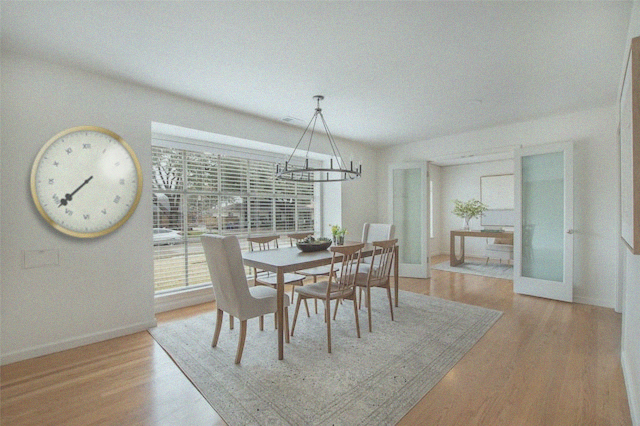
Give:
7h38
